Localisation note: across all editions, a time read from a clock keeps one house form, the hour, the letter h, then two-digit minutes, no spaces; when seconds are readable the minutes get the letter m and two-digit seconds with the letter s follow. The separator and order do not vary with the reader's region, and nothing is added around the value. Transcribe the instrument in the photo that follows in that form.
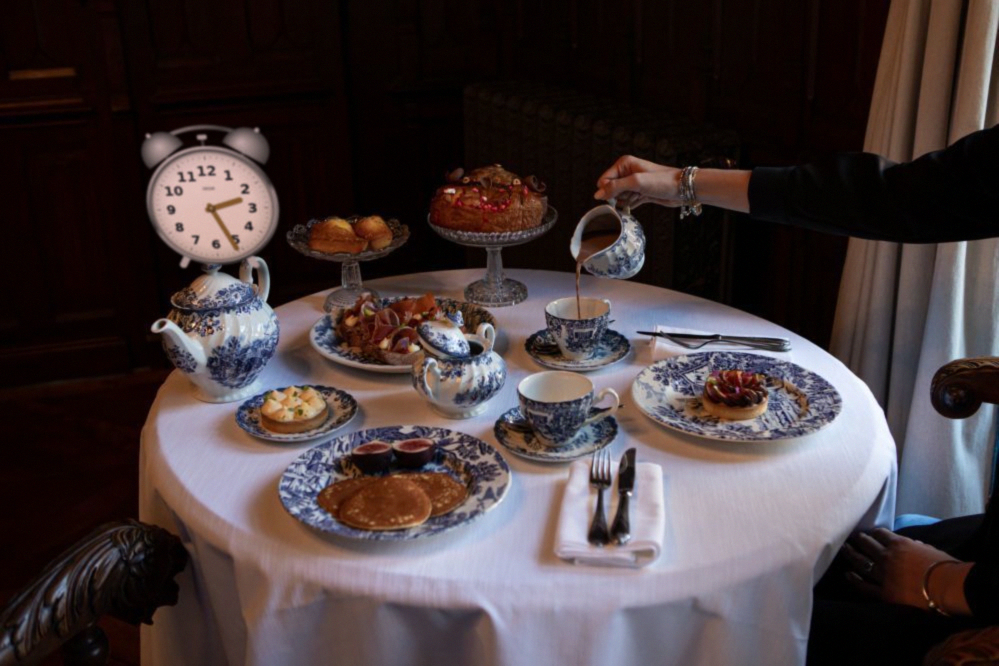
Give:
2h26
